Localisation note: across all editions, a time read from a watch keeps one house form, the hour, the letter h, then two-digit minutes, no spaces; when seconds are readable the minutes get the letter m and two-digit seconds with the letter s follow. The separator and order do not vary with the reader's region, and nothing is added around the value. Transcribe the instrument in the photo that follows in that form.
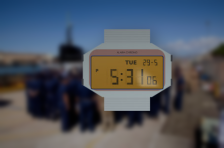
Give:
5h31m06s
